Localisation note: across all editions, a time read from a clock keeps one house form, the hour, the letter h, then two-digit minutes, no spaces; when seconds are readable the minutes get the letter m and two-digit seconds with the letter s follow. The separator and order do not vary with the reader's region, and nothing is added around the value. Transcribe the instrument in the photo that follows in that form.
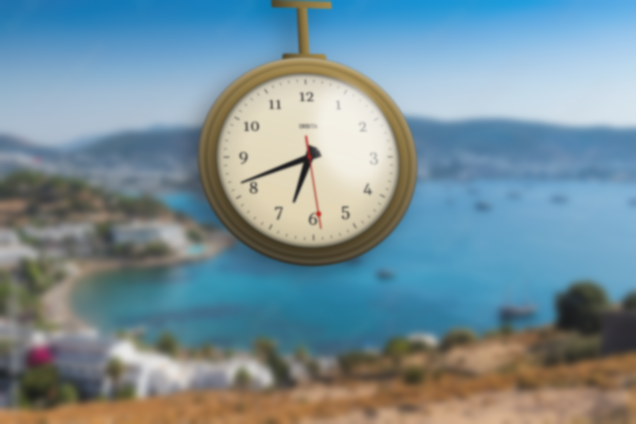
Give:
6h41m29s
